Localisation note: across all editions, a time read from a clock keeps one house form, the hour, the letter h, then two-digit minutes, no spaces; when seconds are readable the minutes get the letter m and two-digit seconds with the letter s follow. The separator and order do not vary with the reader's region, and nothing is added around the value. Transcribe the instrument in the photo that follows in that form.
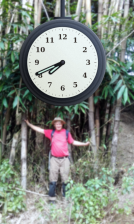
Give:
7h41
